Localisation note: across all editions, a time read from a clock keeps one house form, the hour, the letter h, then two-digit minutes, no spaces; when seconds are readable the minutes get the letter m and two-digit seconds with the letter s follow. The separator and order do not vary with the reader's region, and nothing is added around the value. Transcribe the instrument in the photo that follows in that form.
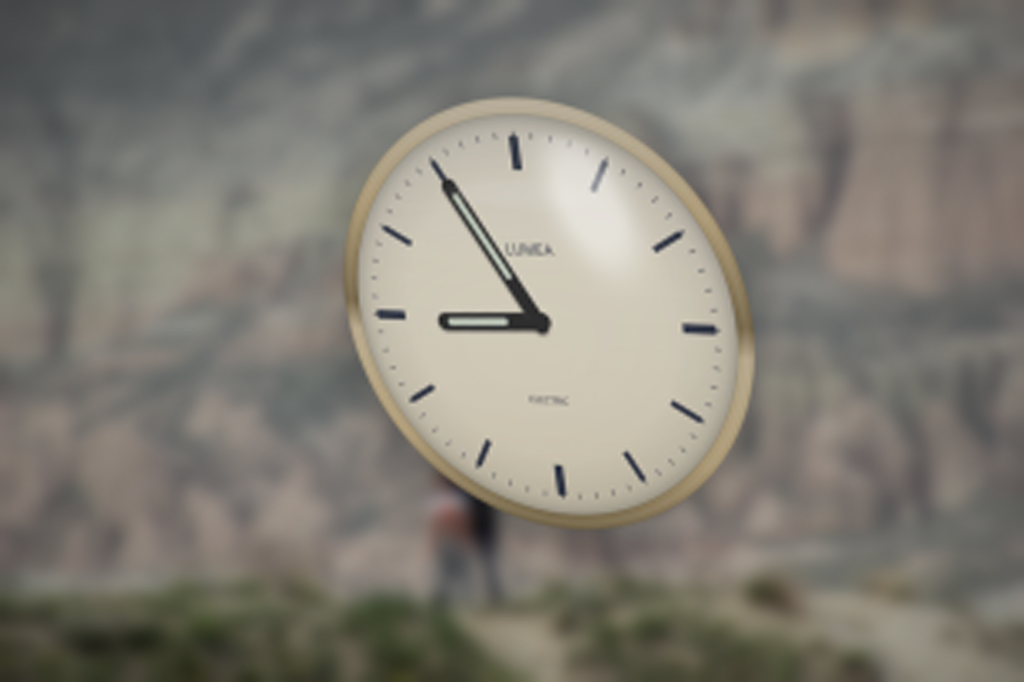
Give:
8h55
